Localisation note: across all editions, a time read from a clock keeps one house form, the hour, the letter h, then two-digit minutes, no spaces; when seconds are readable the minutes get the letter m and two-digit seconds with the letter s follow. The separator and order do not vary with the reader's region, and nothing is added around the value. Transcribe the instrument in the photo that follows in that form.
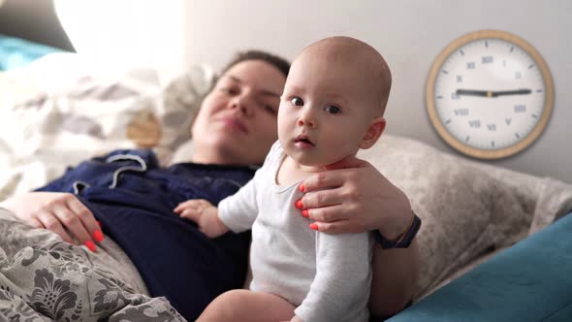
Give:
9h15
